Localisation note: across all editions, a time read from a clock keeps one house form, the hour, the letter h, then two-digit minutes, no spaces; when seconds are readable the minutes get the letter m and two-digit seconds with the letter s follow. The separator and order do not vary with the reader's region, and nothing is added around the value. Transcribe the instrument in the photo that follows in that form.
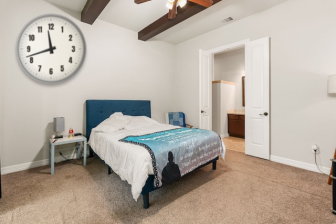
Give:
11h42
